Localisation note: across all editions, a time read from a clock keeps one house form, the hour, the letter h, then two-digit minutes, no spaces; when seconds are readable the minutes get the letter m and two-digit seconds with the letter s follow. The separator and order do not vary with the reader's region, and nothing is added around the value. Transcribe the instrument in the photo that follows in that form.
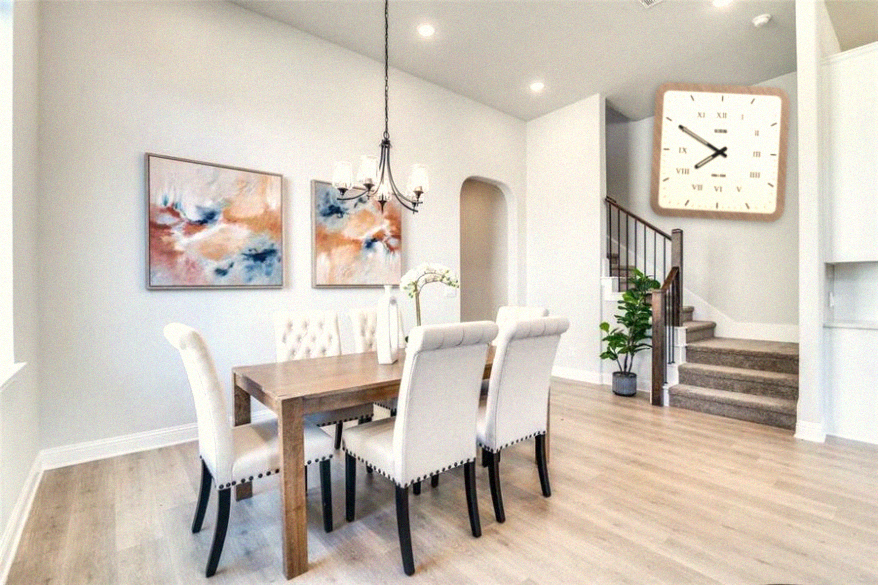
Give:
7h50
